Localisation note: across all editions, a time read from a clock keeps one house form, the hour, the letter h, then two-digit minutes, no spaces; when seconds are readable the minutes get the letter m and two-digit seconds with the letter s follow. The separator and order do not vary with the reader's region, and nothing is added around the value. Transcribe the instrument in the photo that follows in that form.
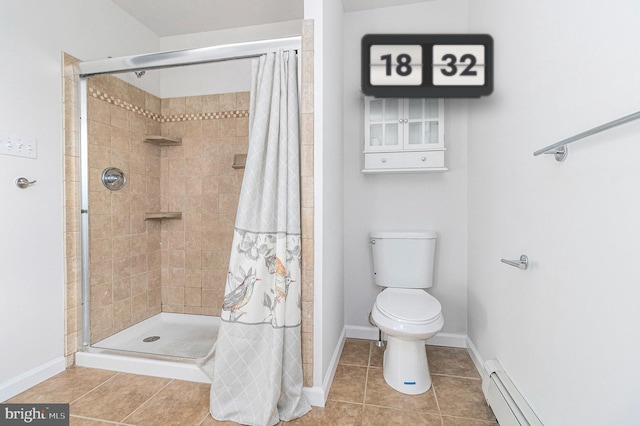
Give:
18h32
